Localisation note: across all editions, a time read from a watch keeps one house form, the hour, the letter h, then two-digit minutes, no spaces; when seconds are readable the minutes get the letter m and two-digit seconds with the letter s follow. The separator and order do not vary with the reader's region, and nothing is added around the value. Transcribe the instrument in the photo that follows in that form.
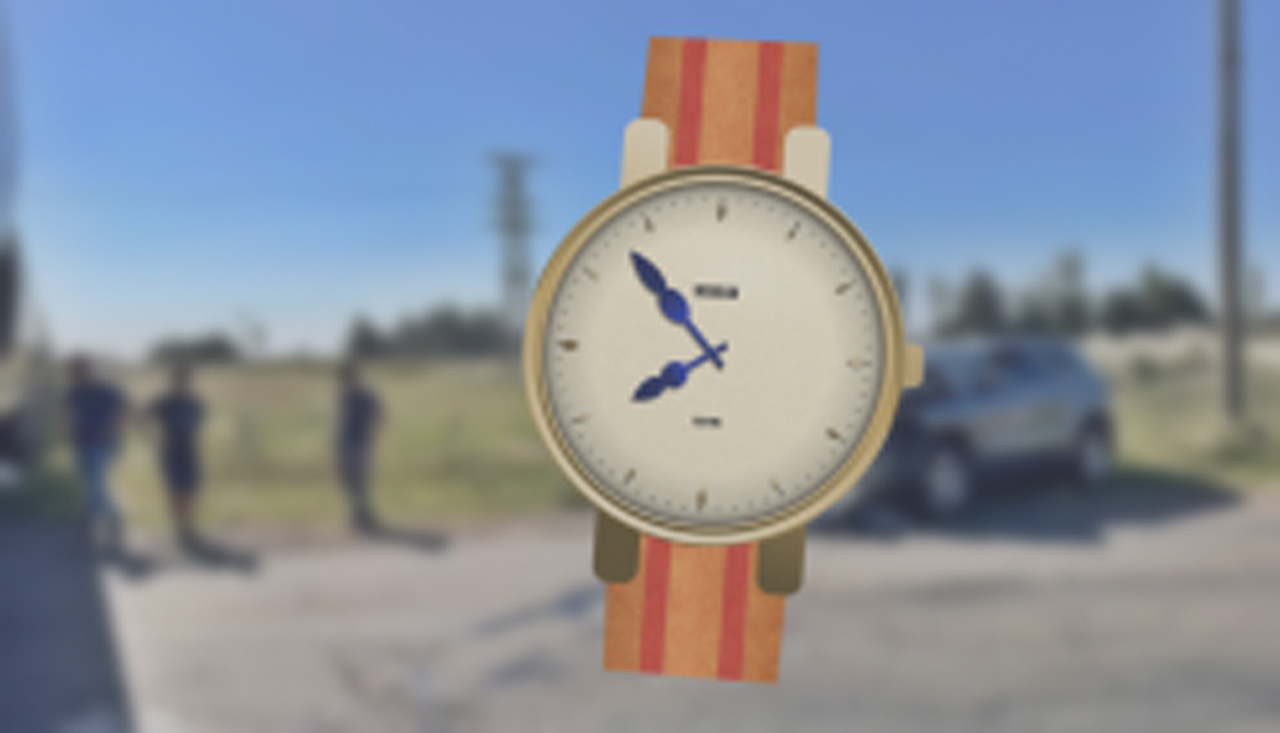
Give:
7h53
